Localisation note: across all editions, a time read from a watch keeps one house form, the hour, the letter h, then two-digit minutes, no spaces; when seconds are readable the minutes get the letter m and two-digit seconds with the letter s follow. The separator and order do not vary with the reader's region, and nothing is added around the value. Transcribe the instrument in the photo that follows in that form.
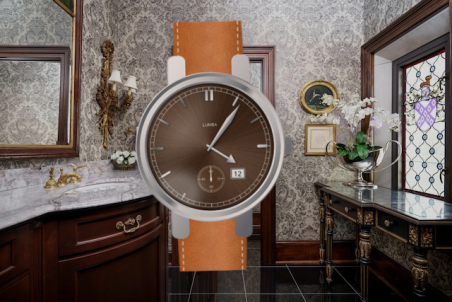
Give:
4h06
